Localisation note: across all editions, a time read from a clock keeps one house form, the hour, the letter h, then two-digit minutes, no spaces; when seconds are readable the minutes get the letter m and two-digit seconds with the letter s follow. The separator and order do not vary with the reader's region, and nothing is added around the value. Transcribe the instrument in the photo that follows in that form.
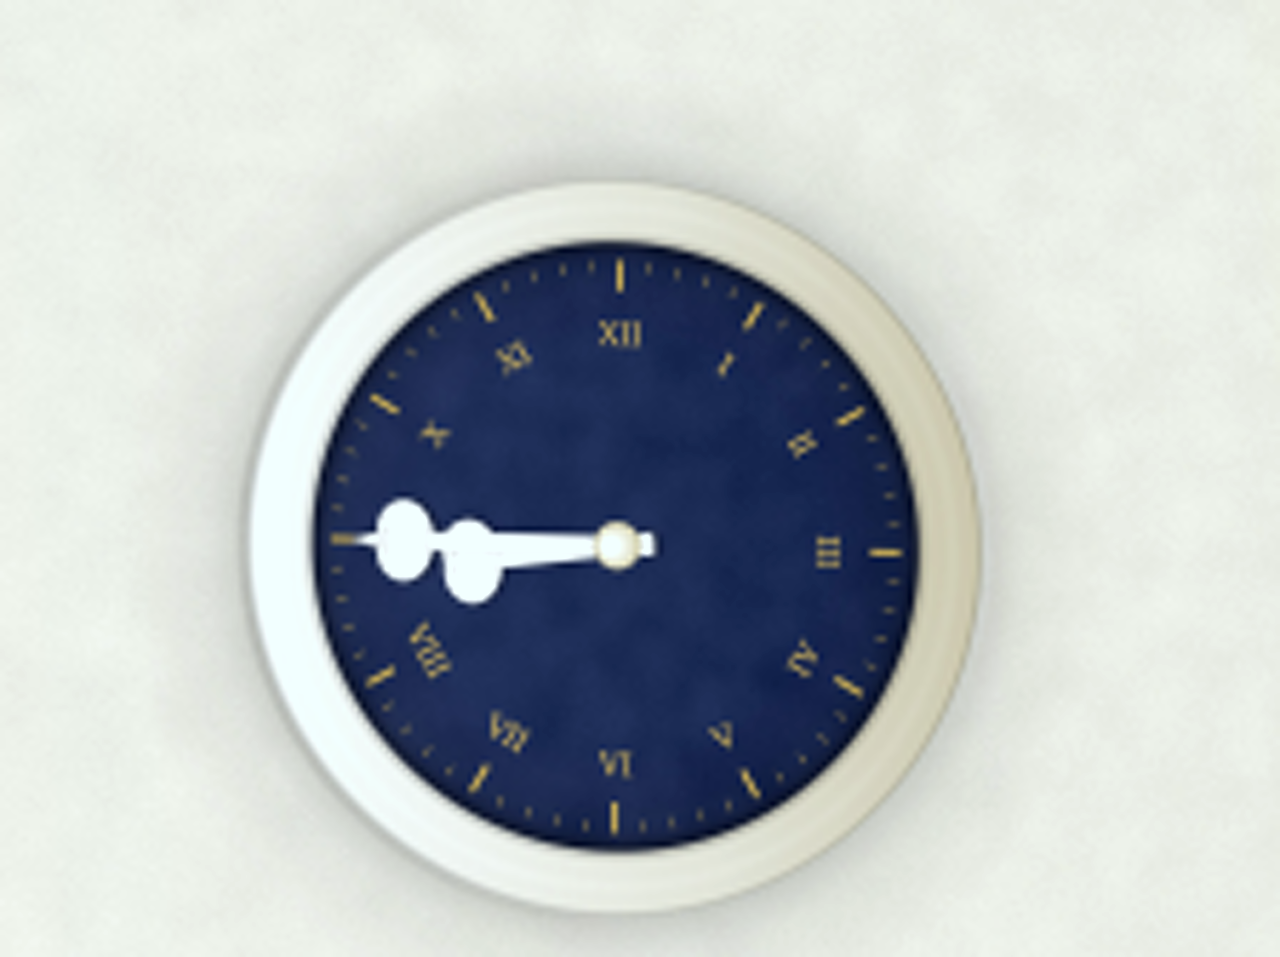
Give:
8h45
